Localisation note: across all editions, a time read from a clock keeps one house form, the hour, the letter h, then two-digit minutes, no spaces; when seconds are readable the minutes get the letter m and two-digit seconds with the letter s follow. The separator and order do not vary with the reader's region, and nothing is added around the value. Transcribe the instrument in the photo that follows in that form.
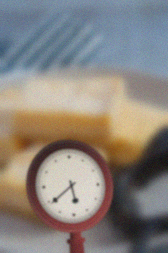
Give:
5h39
